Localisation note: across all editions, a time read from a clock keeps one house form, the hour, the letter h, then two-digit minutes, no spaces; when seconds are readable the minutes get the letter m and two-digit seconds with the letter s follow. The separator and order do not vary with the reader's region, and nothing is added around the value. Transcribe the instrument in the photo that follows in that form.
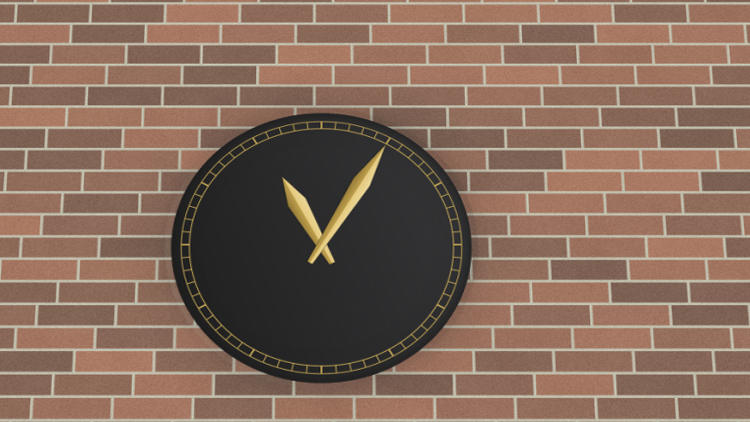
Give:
11h05
